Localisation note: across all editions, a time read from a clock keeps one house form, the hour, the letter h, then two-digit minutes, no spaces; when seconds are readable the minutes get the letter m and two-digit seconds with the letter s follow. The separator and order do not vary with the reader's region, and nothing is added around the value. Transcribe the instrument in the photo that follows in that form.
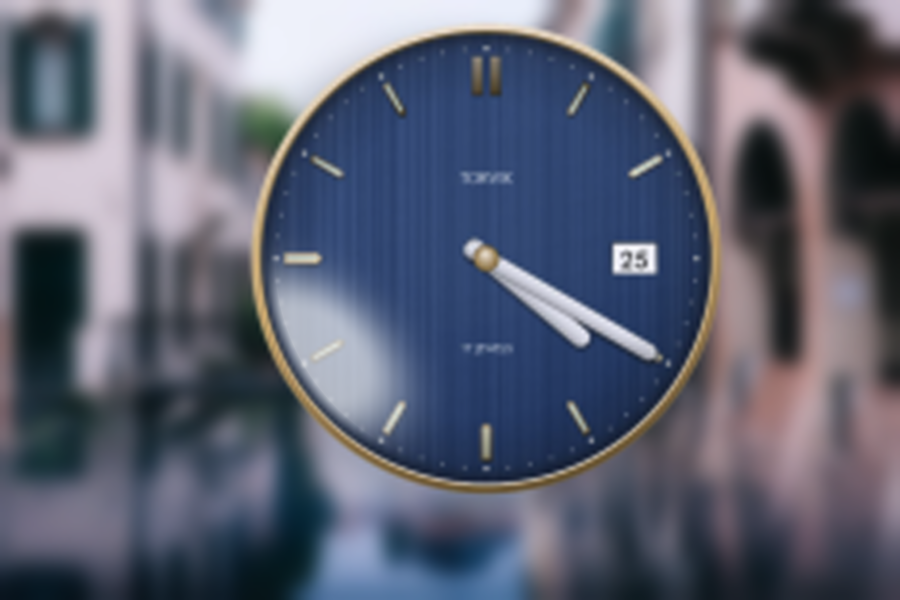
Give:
4h20
